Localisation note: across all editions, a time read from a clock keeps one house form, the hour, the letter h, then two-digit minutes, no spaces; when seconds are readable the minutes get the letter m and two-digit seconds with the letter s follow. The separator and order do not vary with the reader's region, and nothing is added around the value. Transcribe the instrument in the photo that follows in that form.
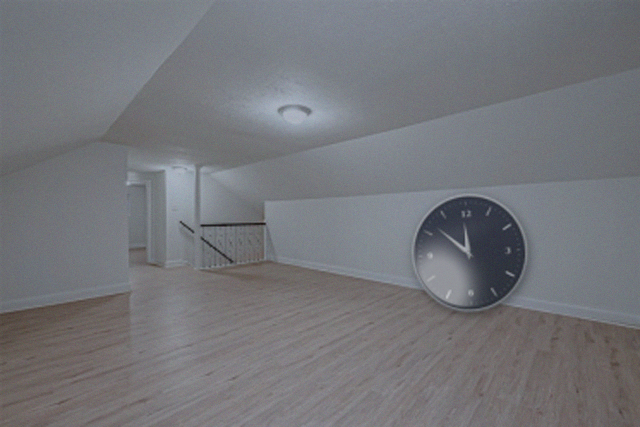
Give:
11h52
